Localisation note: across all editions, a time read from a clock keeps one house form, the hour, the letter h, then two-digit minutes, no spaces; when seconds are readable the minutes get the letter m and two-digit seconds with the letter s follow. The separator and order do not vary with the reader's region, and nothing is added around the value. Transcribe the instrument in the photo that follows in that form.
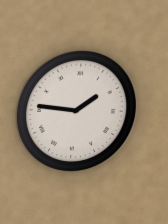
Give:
1h46
